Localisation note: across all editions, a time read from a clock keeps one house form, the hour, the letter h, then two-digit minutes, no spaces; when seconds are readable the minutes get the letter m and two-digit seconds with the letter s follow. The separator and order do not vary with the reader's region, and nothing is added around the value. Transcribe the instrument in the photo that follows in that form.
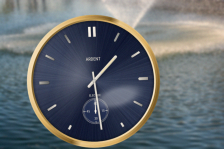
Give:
1h29
